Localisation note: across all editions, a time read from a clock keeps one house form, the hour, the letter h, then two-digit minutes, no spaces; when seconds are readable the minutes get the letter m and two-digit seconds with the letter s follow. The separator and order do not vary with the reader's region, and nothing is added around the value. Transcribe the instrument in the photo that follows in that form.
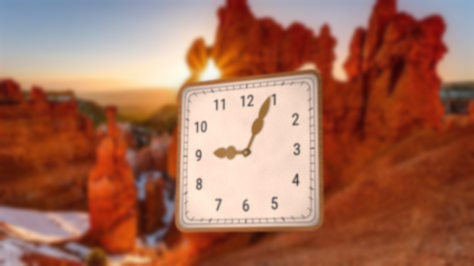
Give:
9h04
